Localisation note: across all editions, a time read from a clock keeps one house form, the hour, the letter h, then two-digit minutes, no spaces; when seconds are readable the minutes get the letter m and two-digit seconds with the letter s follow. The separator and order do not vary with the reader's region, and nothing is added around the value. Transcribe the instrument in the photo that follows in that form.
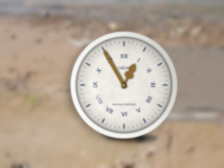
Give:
12h55
